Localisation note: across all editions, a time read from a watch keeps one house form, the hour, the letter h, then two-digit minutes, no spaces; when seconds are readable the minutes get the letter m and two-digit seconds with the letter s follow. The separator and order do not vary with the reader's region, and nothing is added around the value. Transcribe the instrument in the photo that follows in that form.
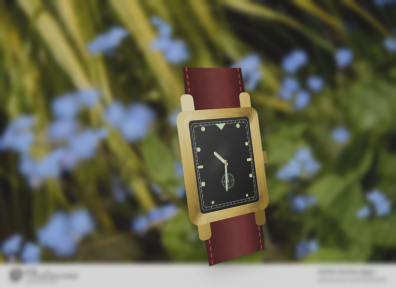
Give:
10h31
